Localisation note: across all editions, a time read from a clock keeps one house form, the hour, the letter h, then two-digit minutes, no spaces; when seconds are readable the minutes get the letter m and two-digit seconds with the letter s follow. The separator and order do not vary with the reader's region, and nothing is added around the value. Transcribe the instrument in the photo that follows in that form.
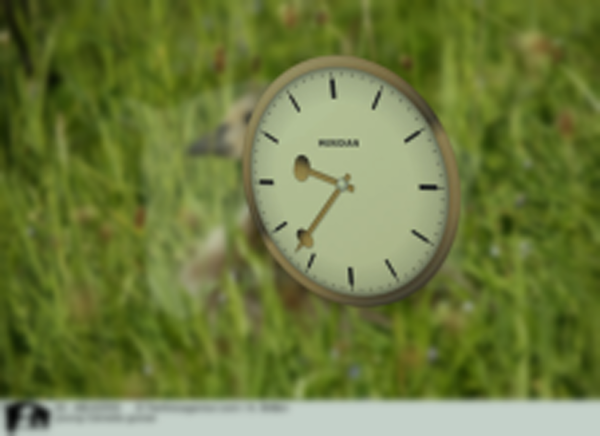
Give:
9h37
